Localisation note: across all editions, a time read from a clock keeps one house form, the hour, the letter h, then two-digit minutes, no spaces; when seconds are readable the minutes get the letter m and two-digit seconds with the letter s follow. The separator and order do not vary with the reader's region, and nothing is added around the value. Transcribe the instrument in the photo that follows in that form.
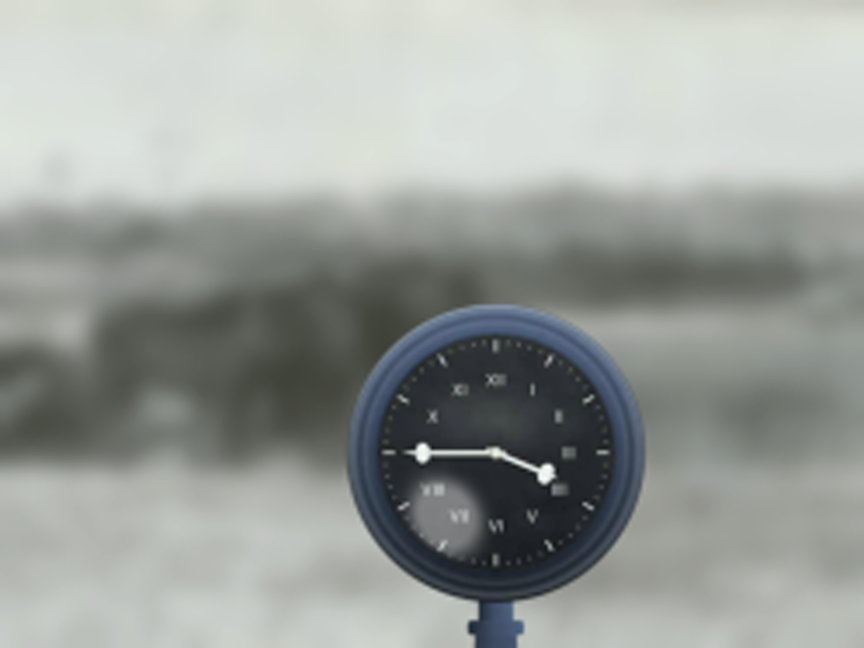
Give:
3h45
